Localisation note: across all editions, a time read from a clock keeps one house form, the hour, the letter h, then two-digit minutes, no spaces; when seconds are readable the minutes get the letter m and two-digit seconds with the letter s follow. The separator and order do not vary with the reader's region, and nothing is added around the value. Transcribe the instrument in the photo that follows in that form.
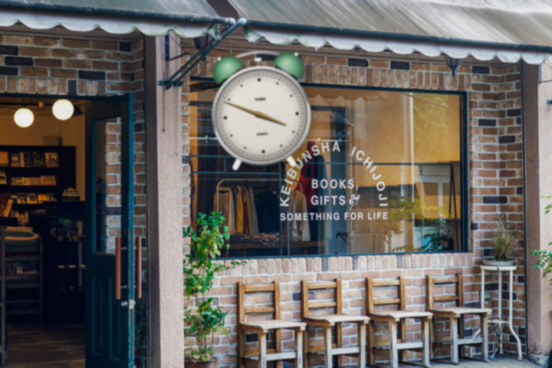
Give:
3h49
